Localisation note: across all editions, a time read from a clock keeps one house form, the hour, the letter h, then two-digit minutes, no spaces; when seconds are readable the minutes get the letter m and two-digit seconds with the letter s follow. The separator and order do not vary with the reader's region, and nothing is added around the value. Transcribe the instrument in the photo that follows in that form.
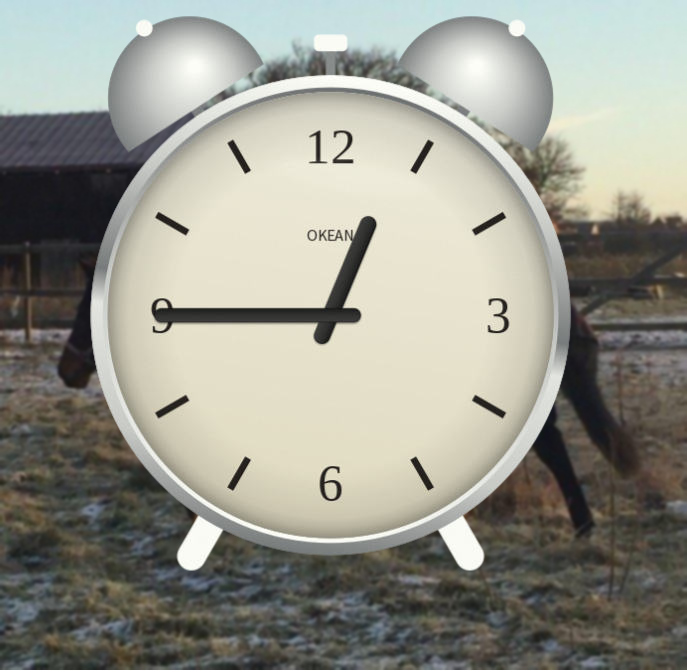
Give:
12h45
